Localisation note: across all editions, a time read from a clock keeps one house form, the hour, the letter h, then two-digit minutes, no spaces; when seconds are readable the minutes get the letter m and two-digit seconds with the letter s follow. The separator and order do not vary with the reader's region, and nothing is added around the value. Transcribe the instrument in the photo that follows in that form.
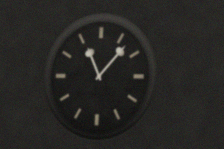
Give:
11h07
